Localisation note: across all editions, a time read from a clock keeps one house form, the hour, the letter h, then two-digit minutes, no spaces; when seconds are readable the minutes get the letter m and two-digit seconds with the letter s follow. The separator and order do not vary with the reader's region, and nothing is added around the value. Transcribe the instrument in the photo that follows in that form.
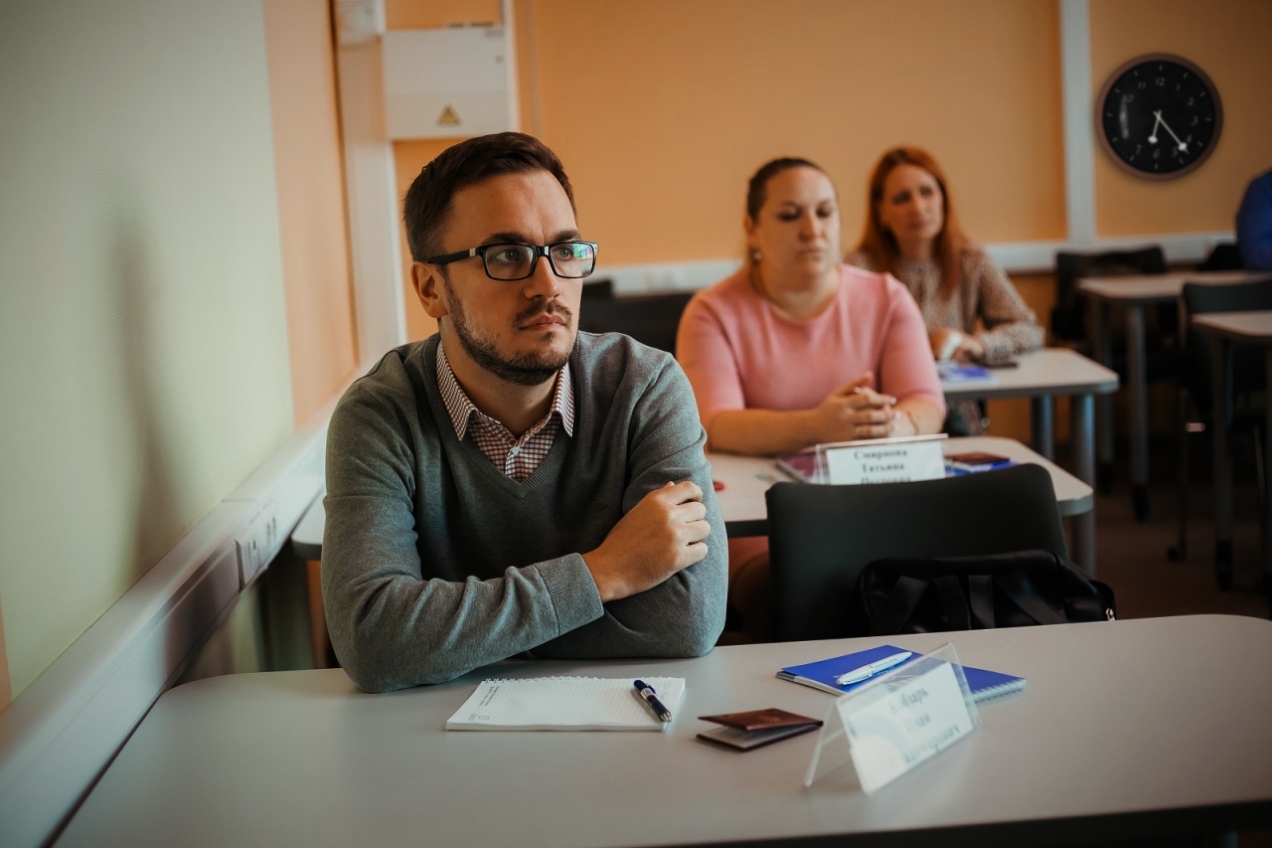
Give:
6h23
